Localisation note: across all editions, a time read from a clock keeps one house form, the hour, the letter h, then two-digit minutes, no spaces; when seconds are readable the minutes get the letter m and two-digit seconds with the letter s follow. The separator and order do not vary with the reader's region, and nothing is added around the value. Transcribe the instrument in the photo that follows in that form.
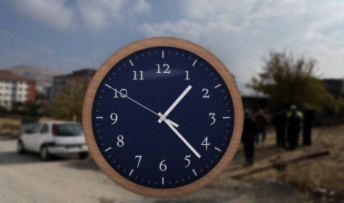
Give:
1h22m50s
